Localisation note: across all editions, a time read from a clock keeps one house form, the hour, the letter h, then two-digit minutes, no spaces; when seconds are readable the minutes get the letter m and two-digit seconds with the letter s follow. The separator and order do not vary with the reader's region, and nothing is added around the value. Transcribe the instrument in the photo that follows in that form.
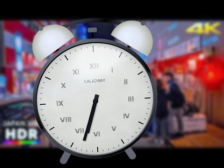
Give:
6h33
